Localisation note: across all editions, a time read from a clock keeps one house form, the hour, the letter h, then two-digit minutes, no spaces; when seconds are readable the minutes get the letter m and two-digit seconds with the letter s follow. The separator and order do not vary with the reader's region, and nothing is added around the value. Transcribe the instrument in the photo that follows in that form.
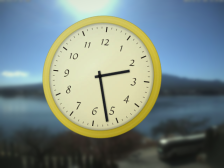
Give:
2h27
